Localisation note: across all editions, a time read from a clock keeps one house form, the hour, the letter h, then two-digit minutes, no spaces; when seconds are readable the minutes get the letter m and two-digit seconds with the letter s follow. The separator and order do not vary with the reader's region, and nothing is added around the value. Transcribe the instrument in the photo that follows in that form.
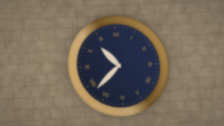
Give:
10h38
